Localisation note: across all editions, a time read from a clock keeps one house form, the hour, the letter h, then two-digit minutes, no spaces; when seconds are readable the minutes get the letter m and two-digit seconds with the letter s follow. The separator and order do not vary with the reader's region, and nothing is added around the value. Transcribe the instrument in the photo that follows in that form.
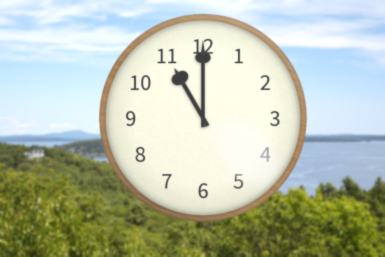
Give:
11h00
